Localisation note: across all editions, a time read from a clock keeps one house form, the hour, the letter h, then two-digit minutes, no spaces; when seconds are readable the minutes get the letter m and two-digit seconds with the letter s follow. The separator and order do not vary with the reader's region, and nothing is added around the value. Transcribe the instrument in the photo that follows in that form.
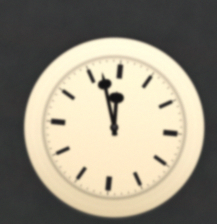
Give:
11h57
